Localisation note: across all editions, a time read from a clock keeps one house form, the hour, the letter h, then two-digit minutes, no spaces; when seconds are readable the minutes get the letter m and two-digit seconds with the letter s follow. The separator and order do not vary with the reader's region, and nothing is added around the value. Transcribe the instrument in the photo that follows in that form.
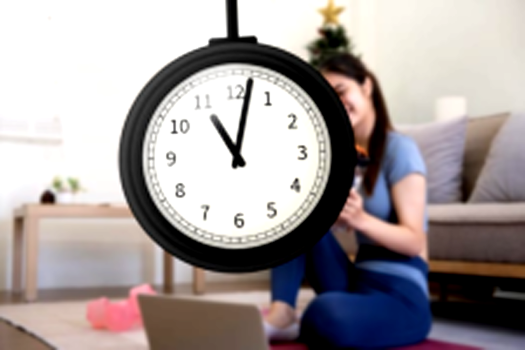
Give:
11h02
